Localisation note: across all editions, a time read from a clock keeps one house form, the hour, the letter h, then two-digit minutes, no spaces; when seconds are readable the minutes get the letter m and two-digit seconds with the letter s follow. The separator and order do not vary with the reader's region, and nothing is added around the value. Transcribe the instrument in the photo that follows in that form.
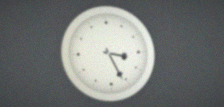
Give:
3h26
